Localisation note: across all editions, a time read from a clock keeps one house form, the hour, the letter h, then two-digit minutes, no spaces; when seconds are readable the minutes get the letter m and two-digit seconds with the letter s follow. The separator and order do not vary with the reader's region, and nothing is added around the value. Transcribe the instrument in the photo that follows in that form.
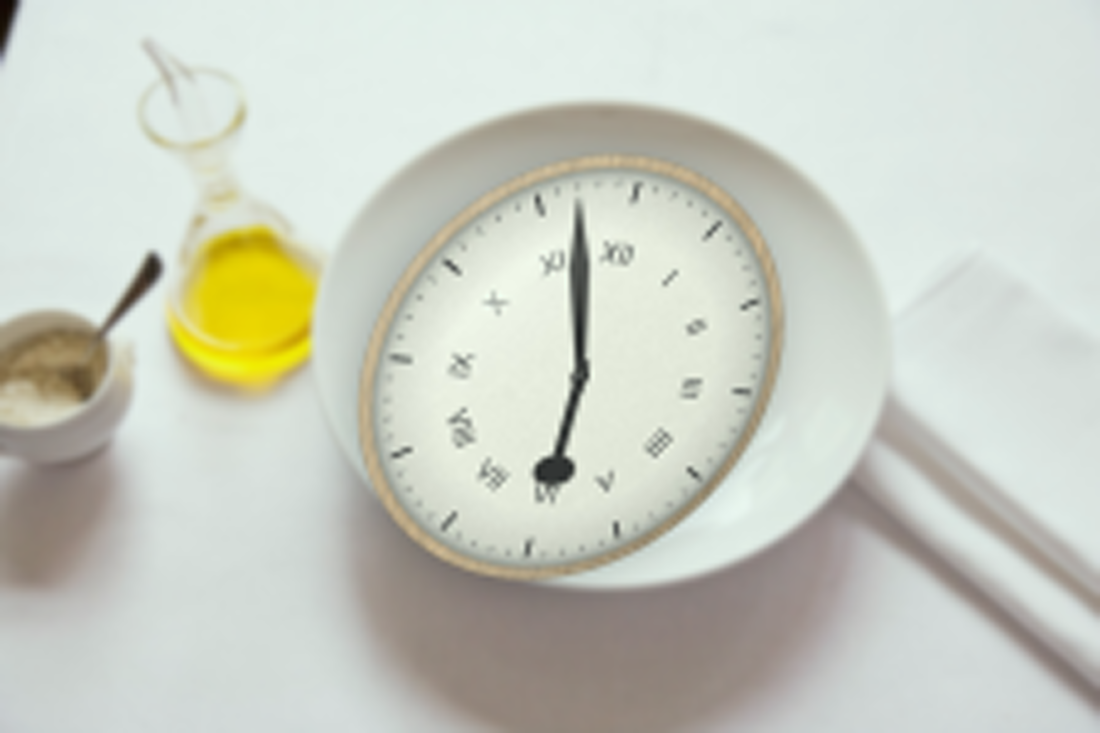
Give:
5h57
